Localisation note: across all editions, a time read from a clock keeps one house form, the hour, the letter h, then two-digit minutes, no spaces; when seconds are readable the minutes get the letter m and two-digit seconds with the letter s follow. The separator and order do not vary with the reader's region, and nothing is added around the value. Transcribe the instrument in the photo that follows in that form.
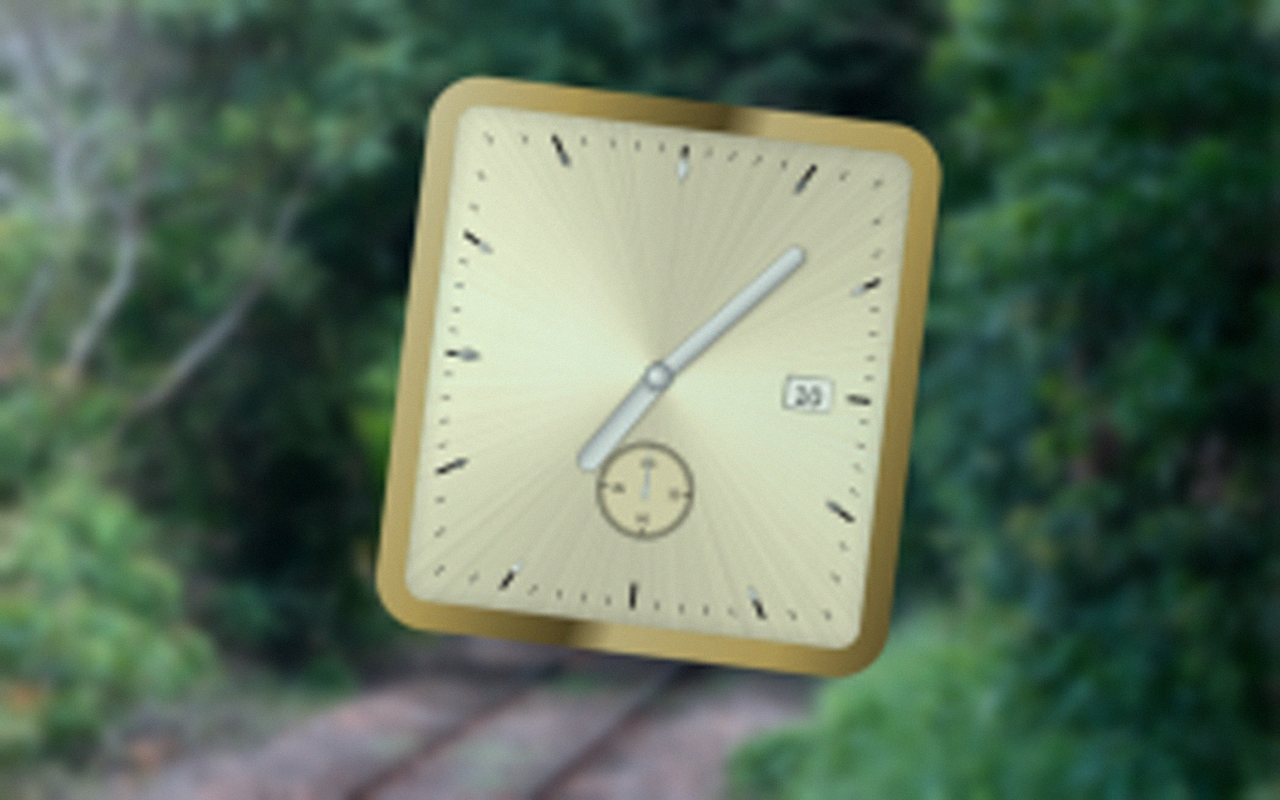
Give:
7h07
